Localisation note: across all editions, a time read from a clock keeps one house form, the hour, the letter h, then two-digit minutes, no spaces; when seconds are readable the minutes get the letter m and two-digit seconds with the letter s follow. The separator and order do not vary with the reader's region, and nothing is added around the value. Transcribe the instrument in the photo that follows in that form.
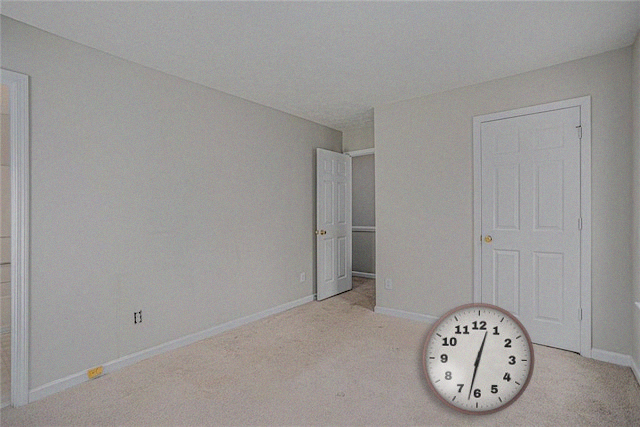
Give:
12h32
